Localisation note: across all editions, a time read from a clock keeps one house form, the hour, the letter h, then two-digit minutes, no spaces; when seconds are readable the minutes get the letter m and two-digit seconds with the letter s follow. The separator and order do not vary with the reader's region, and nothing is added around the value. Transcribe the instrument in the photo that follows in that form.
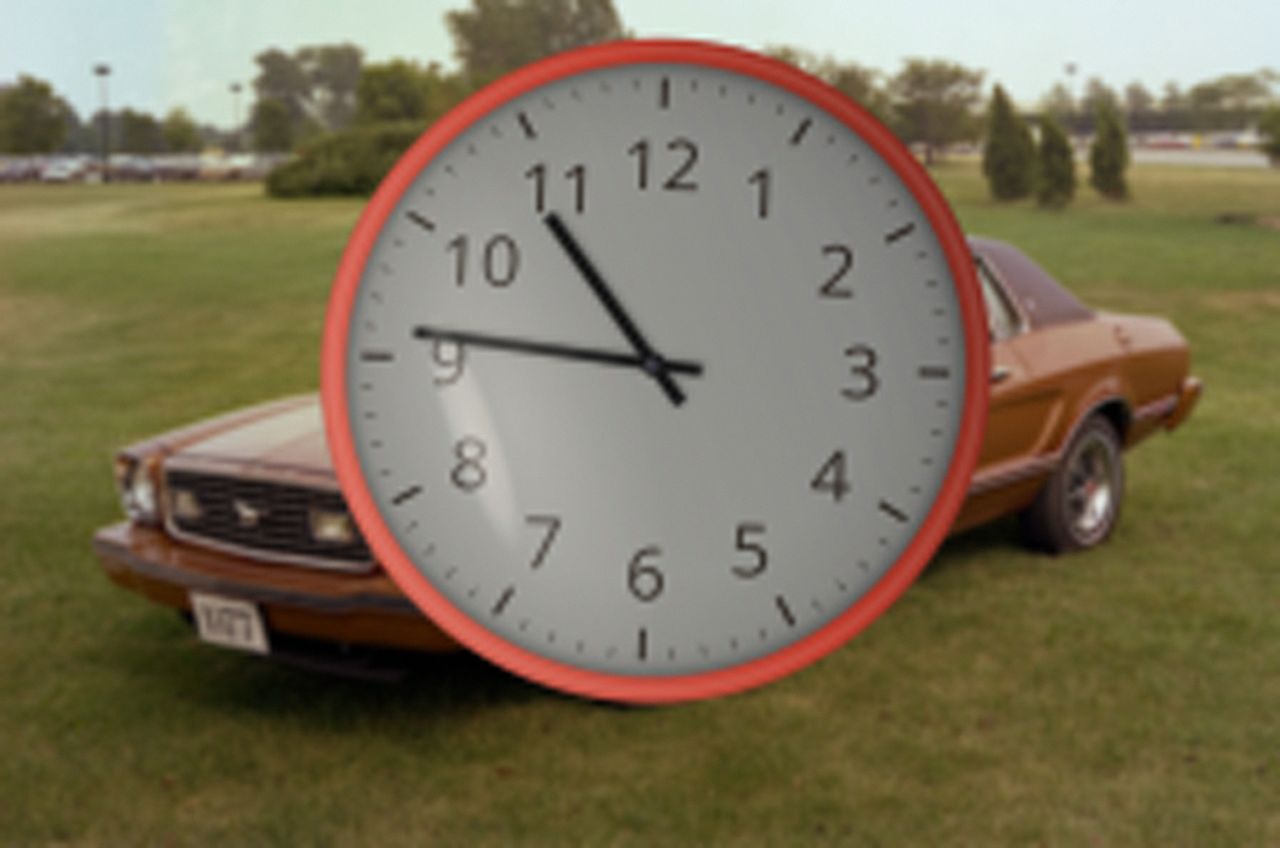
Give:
10h46
